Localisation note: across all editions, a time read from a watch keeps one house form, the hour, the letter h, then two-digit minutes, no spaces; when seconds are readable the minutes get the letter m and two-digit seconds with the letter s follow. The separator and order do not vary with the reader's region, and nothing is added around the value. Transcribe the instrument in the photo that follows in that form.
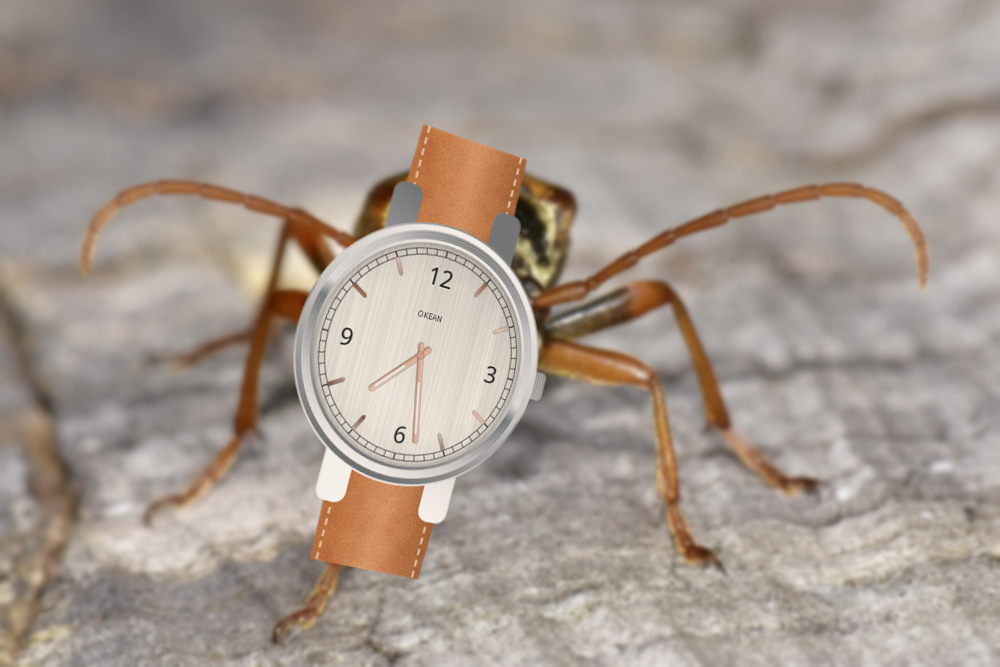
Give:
7h28
